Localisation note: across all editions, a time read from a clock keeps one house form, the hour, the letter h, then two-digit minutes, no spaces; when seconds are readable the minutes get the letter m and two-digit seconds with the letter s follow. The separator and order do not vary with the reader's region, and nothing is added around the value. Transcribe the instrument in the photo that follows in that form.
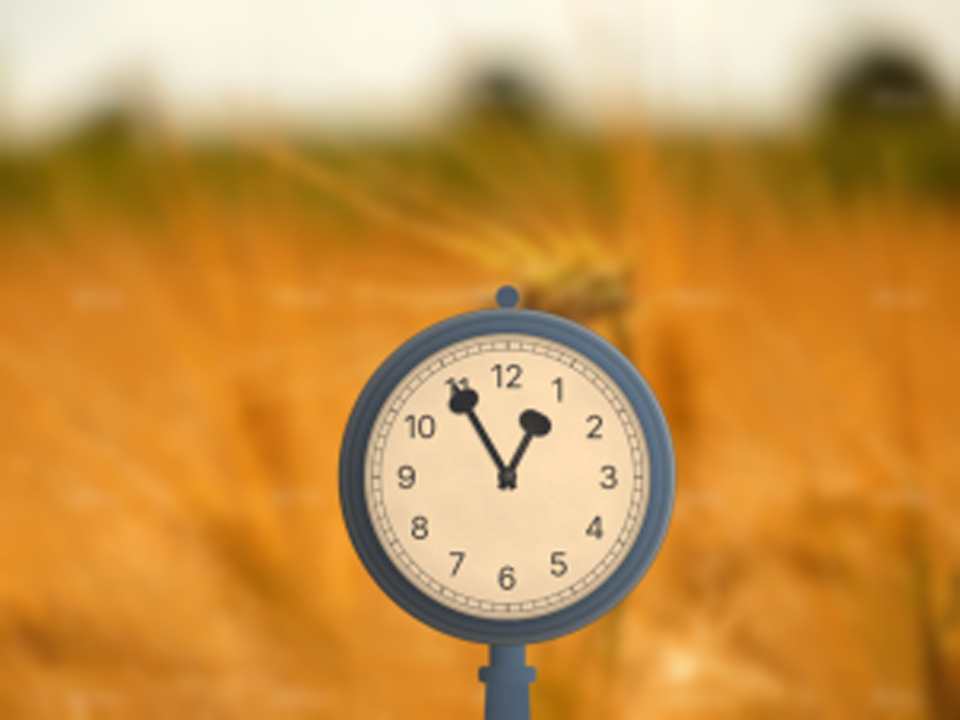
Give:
12h55
